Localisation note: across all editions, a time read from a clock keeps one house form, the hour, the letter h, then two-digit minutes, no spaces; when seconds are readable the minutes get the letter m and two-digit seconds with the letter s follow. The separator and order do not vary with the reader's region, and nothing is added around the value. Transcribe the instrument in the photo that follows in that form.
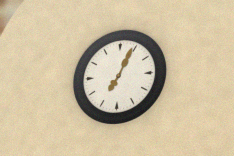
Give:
7h04
